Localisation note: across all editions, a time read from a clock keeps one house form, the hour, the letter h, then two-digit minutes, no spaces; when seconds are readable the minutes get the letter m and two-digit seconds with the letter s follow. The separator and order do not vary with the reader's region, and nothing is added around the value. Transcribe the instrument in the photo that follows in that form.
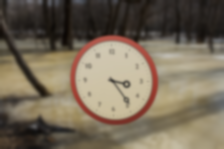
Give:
3h24
